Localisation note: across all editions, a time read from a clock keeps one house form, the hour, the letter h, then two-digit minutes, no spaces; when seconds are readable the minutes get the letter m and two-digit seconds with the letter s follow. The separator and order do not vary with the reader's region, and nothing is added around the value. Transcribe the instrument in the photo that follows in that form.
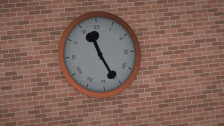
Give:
11h26
